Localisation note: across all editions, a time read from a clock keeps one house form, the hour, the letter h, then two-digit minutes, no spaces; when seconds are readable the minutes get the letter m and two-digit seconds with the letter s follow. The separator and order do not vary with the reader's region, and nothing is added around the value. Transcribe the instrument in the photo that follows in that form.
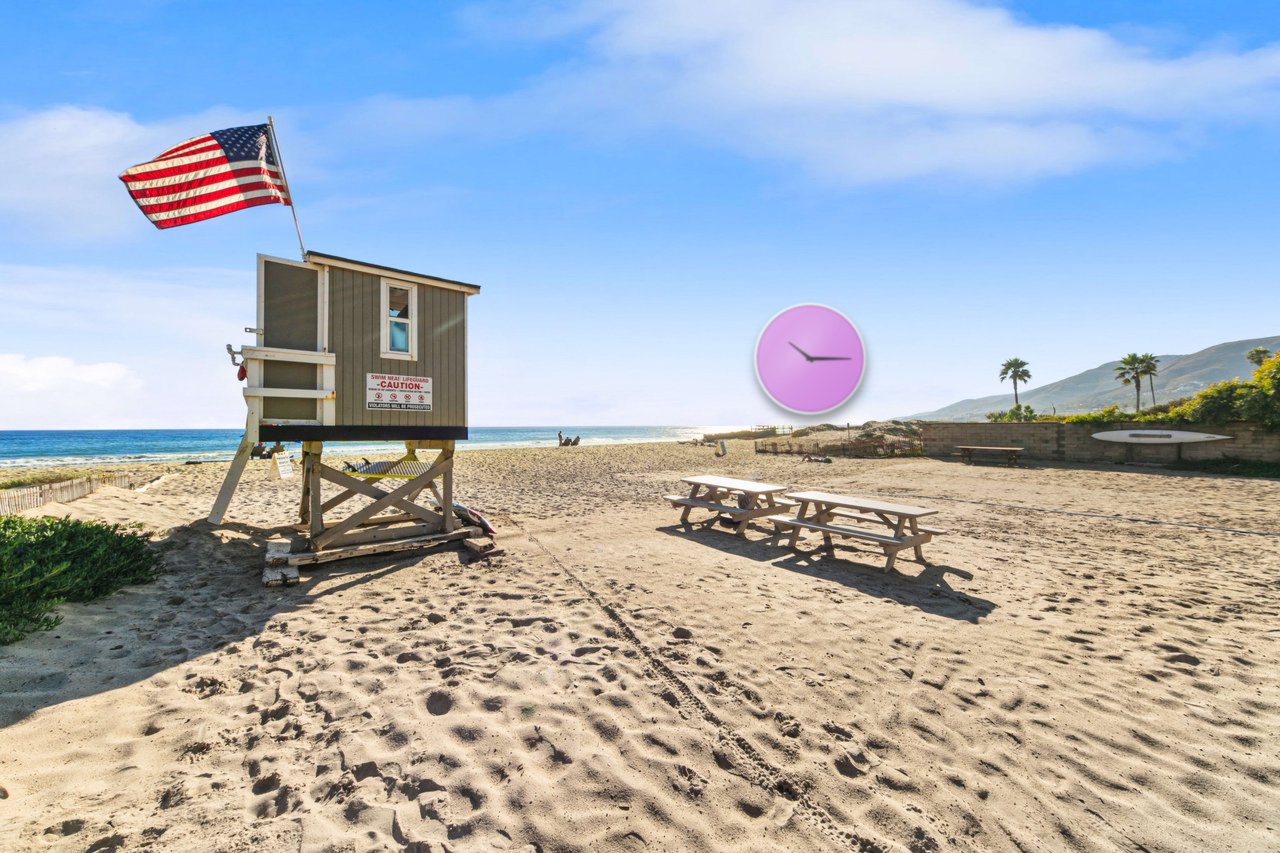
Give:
10h15
